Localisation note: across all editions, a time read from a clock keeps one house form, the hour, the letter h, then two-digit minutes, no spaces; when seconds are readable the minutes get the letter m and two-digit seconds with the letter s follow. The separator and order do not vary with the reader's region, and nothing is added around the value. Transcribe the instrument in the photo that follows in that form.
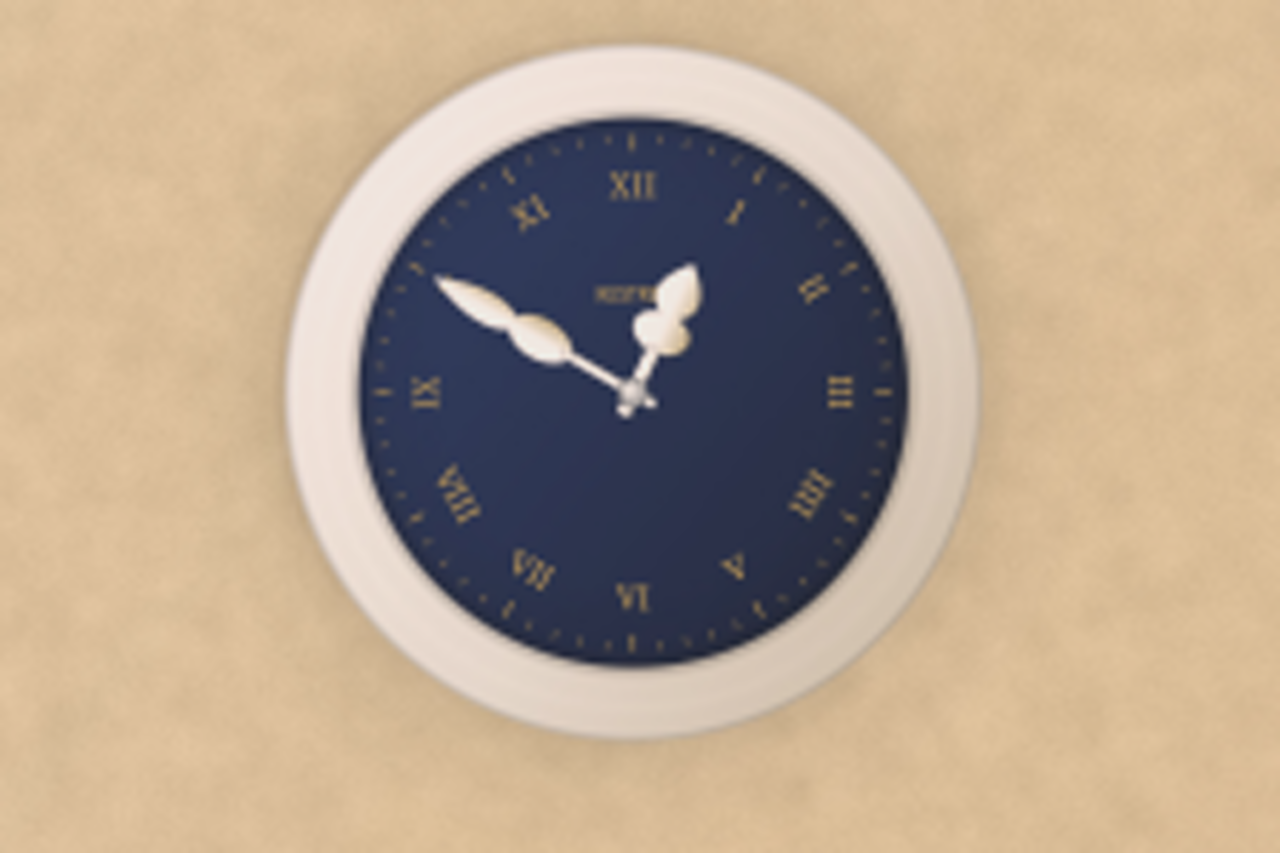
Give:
12h50
